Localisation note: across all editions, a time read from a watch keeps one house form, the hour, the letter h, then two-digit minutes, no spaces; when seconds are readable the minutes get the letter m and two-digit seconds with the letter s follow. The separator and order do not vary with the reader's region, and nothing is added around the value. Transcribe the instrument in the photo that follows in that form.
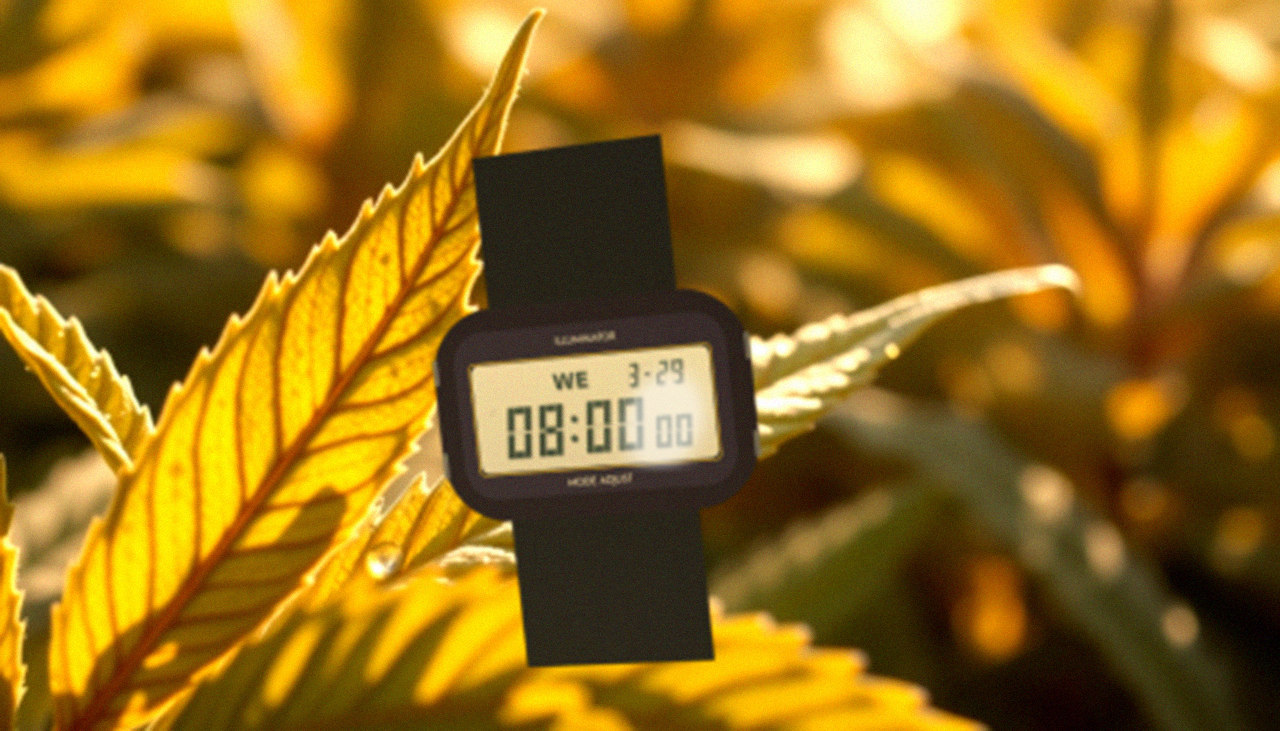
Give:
8h00m00s
